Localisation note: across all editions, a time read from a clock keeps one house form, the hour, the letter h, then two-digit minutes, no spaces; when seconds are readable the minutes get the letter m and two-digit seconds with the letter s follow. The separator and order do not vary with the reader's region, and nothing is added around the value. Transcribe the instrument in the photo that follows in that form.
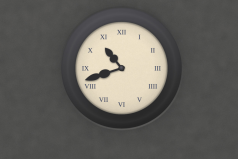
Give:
10h42
